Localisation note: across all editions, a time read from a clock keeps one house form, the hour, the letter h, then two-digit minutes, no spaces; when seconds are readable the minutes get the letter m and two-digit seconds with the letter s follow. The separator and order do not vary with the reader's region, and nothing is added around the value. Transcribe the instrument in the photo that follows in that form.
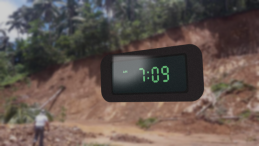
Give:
7h09
